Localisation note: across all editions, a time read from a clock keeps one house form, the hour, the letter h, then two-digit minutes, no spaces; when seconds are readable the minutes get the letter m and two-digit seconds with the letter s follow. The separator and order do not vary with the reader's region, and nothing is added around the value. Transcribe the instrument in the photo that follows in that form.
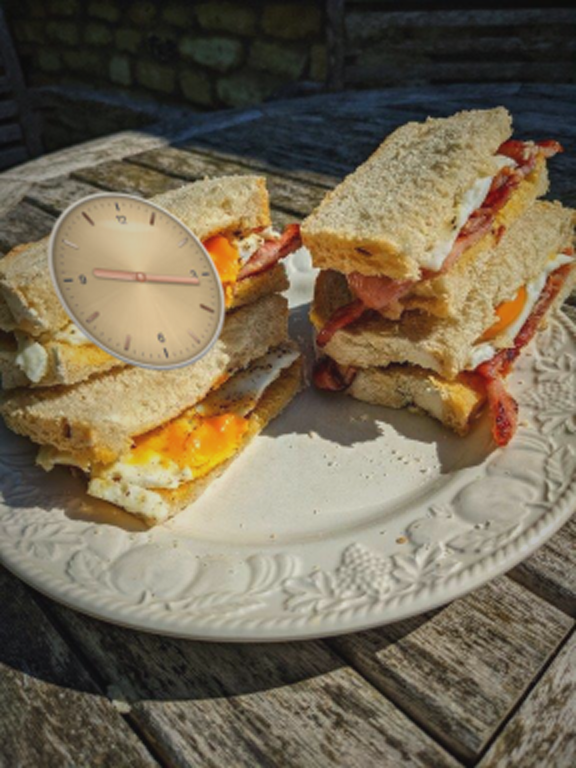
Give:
9h16
